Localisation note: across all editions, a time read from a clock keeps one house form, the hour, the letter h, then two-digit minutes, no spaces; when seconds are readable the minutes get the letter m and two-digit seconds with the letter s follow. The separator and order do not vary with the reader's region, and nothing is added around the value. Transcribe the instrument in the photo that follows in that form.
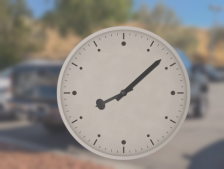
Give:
8h08
